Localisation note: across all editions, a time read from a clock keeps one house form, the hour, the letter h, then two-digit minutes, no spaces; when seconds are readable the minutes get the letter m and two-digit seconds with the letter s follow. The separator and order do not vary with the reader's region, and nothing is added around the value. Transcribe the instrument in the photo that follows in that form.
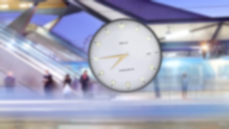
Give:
7h45
